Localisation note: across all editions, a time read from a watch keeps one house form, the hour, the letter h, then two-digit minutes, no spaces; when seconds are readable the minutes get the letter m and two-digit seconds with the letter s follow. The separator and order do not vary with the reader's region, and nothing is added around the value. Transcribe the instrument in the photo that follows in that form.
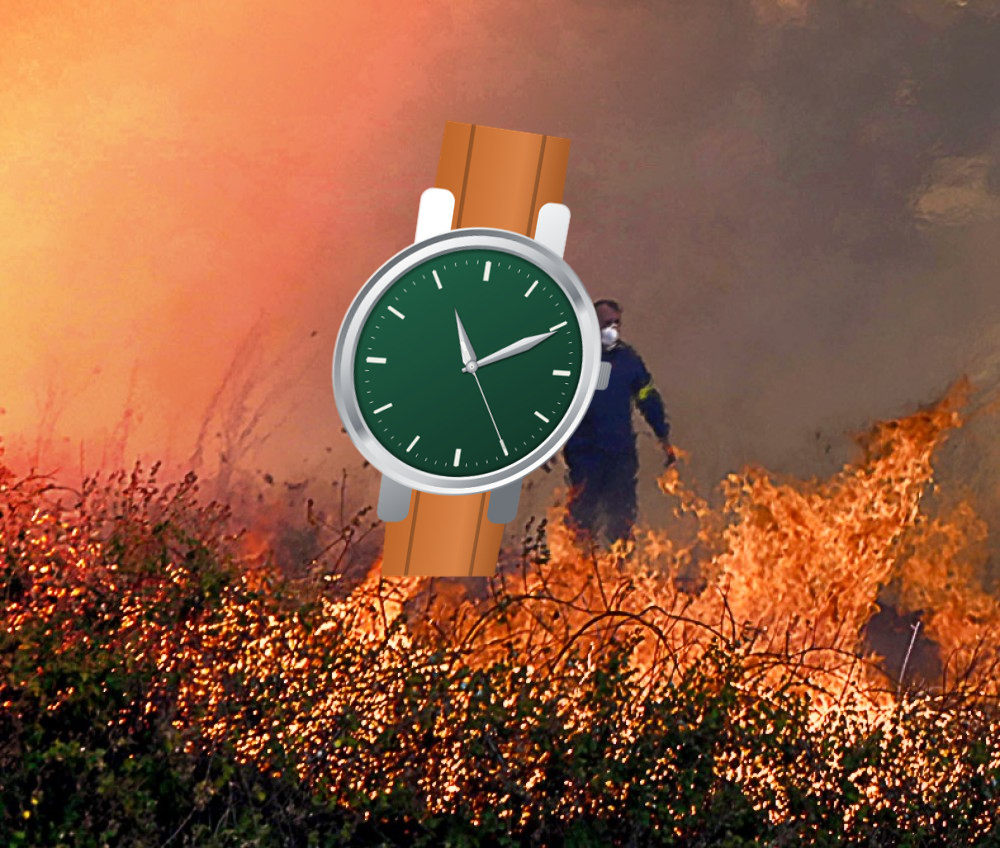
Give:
11h10m25s
